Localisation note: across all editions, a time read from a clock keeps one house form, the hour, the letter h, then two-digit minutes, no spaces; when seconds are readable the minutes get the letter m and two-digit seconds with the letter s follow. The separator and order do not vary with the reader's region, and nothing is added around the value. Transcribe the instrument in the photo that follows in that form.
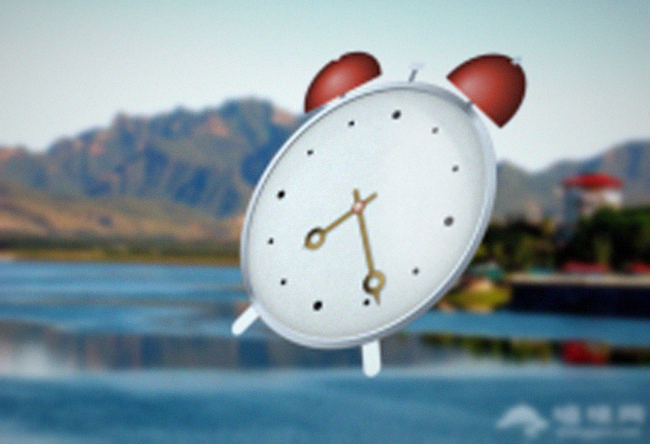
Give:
7h24
